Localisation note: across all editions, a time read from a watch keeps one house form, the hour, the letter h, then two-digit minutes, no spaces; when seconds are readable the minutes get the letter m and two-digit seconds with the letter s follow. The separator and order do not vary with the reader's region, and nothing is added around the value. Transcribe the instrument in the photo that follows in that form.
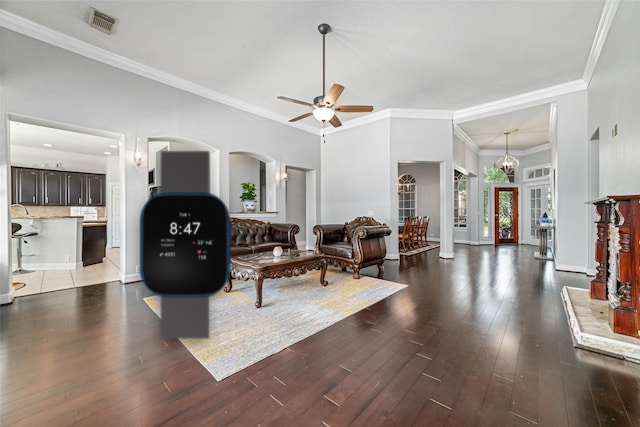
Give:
8h47
